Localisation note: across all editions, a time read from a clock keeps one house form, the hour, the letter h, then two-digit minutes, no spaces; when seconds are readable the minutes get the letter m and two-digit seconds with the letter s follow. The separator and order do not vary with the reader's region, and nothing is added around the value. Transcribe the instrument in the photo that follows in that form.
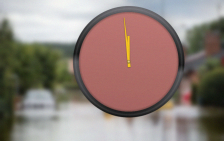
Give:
11h59
